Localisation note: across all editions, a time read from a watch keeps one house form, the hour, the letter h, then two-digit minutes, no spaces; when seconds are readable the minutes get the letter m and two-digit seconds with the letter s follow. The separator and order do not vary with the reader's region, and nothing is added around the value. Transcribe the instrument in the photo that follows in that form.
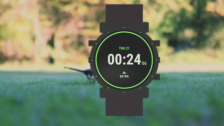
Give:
0h24
